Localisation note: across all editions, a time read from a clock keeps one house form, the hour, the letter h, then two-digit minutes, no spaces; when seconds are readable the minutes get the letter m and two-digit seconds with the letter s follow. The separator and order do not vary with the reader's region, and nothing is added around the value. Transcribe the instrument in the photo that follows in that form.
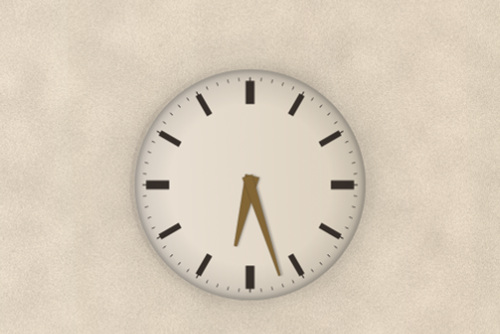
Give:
6h27
